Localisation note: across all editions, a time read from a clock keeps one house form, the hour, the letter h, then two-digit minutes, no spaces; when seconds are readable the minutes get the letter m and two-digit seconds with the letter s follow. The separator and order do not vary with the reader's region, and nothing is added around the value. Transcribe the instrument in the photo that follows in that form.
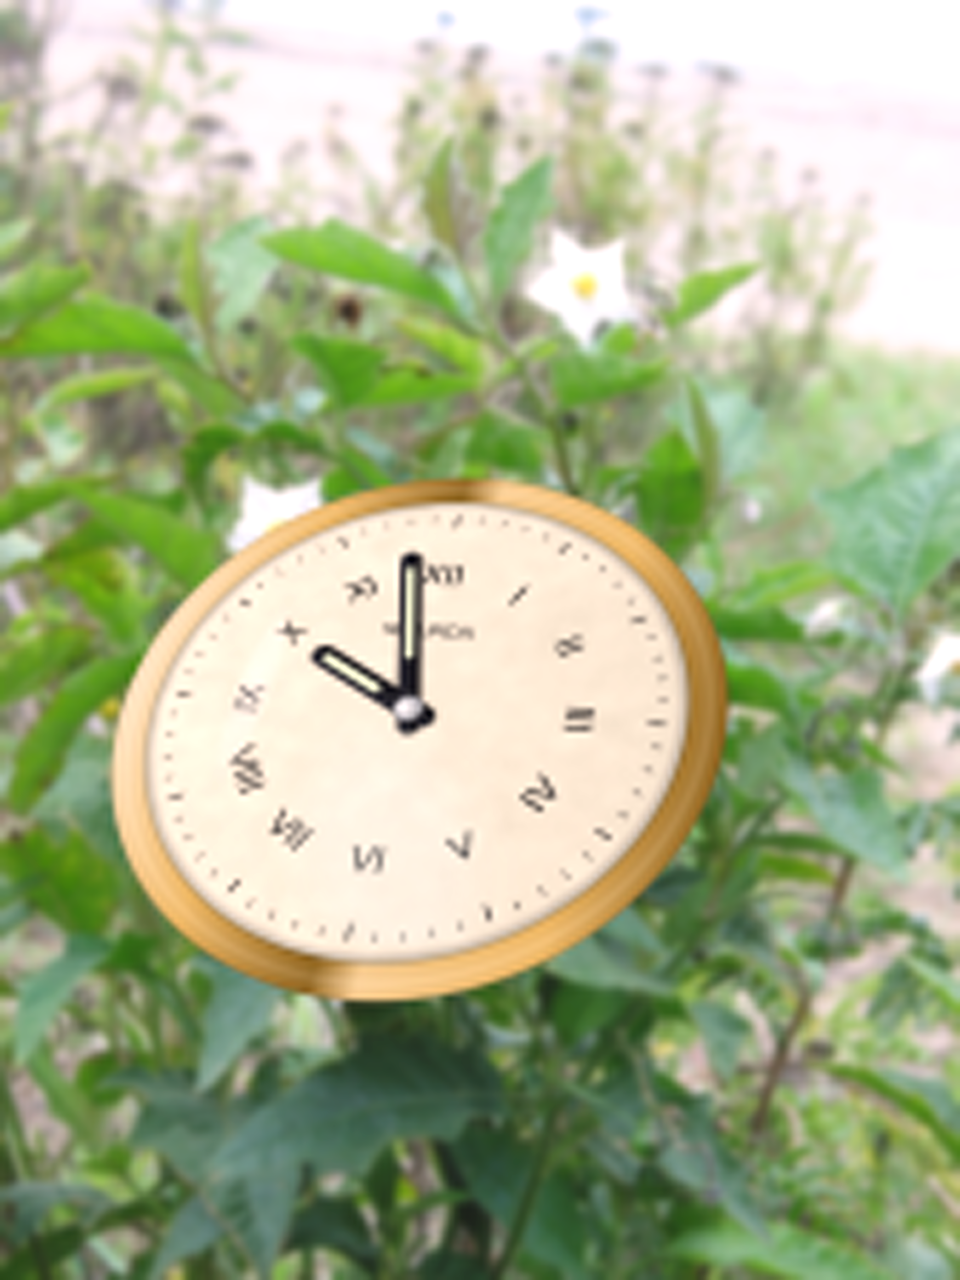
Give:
9h58
